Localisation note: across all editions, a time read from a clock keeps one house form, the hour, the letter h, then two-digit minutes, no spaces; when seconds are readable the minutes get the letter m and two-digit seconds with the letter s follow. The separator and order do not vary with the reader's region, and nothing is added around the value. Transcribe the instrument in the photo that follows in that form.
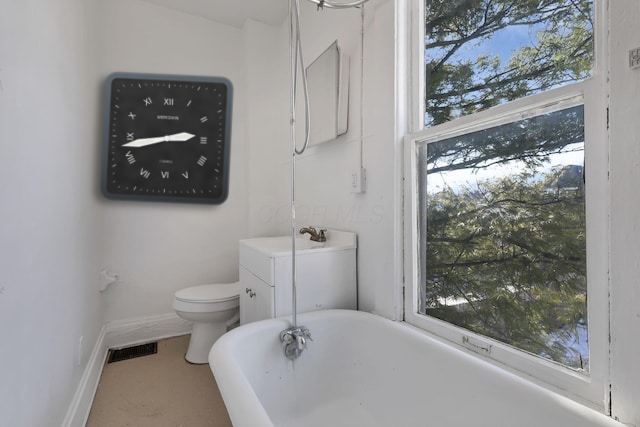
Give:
2h43
